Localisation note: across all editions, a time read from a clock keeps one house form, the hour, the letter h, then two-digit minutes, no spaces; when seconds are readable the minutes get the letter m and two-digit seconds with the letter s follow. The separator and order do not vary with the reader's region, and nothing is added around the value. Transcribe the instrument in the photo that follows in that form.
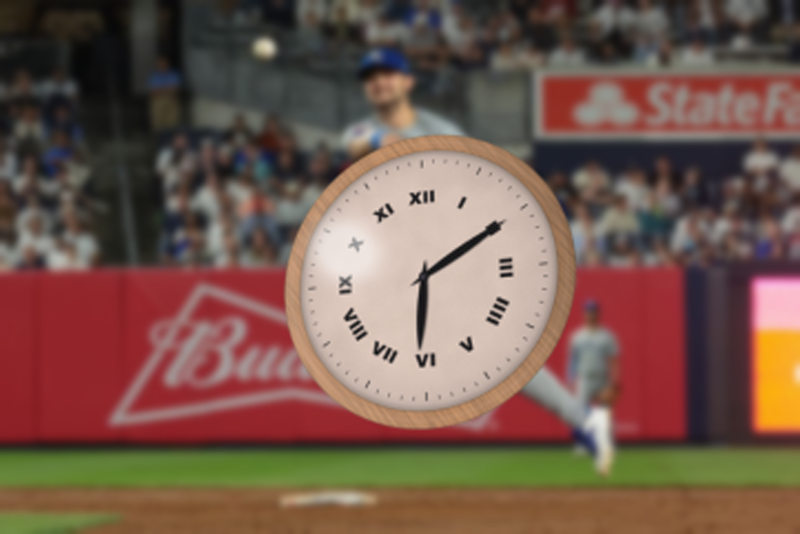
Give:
6h10
